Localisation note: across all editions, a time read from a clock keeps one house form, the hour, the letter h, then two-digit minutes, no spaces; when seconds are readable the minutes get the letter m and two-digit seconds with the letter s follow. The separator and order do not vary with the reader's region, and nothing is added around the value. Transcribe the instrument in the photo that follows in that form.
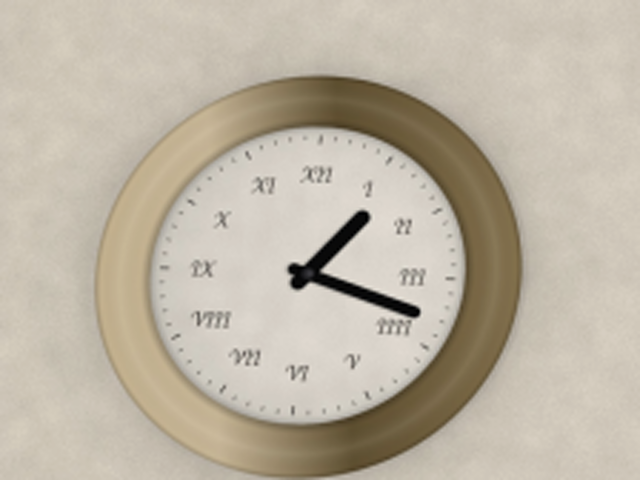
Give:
1h18
